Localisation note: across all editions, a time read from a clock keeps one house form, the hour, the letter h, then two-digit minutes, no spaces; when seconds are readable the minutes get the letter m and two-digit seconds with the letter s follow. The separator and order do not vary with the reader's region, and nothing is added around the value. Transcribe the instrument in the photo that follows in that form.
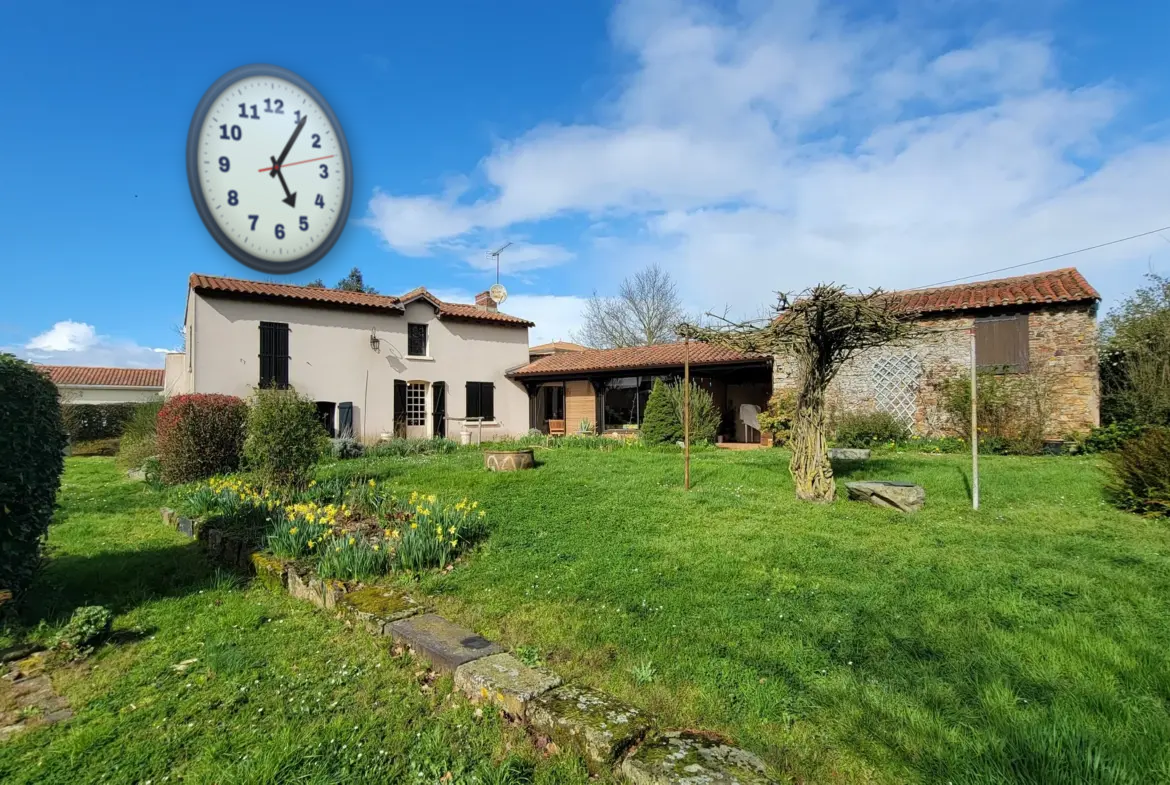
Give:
5h06m13s
